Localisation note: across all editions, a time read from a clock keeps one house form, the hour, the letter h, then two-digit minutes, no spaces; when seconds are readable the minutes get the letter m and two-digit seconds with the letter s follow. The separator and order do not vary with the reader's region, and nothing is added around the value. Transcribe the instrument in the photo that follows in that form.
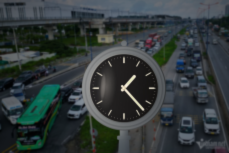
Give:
1h23
